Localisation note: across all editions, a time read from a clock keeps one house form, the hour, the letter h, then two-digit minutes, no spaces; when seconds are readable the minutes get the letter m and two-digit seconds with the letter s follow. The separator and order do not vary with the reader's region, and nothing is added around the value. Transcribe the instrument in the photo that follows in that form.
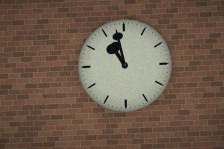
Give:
10h58
